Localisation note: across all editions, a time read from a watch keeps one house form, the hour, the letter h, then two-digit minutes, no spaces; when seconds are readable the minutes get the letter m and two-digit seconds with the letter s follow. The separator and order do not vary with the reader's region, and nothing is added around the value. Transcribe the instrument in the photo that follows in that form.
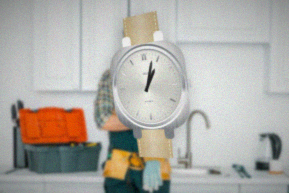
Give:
1h03
